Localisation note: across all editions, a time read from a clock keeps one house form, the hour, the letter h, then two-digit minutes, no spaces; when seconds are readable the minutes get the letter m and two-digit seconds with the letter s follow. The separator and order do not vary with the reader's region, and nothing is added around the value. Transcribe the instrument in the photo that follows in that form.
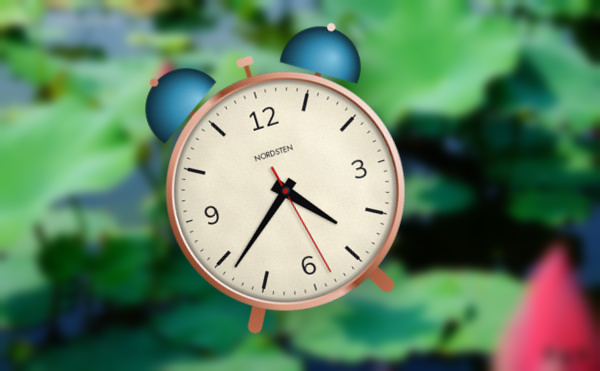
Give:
4h38m28s
